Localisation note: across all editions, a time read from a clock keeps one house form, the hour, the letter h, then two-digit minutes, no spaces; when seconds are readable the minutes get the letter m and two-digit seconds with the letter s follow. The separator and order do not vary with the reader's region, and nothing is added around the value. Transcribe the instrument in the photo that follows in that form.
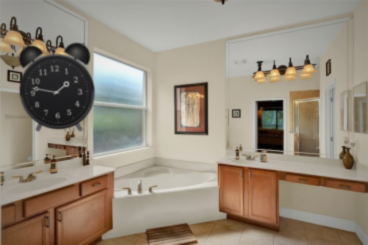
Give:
1h47
